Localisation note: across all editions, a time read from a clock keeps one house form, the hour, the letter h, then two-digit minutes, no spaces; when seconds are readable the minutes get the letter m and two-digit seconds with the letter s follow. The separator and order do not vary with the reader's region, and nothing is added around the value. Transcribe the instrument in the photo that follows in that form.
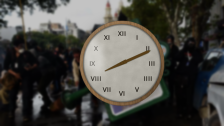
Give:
8h11
